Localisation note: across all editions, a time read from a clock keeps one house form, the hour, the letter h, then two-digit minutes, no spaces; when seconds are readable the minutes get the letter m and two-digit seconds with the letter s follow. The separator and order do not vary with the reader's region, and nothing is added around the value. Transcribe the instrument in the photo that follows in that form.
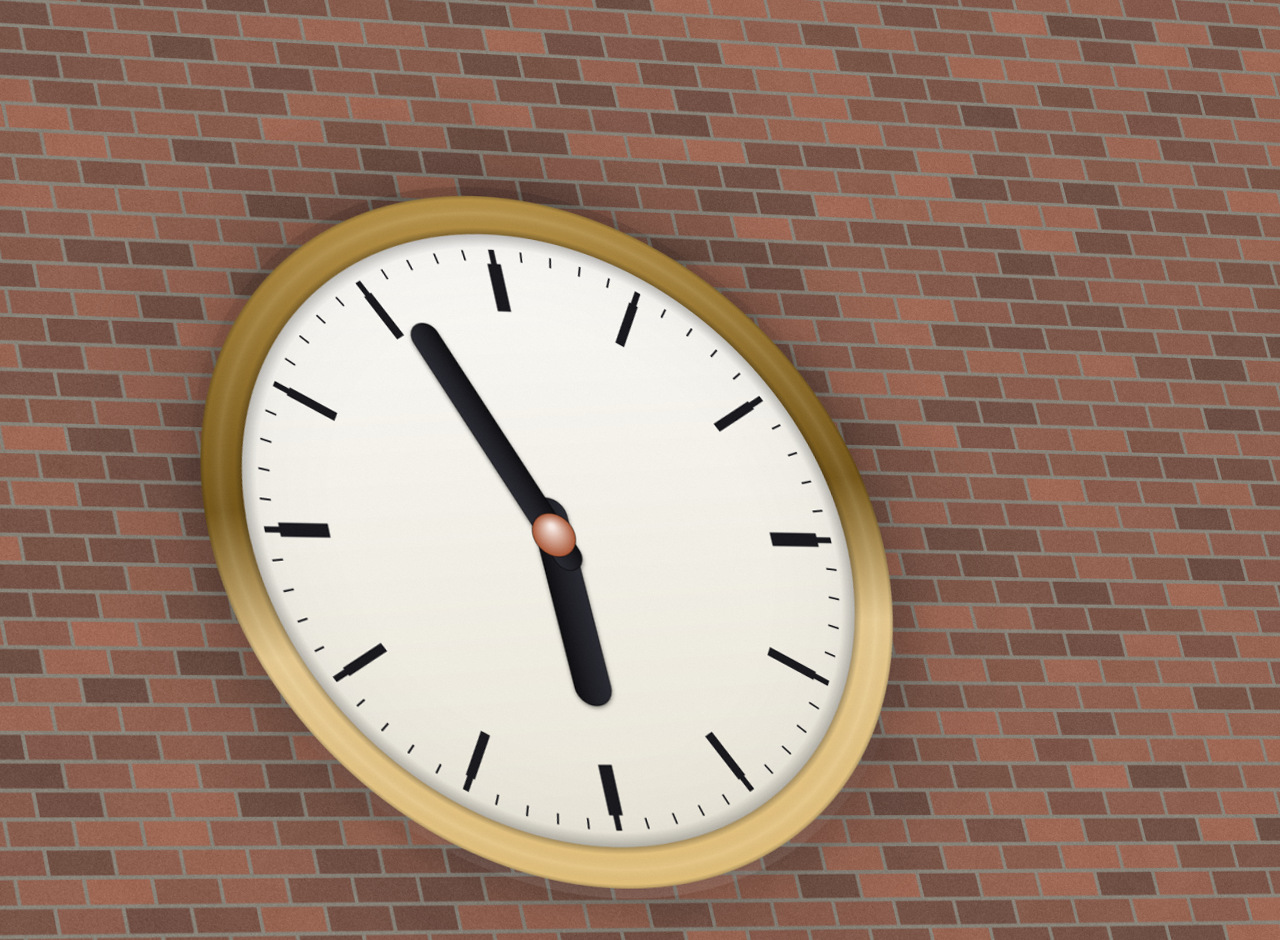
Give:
5h56
